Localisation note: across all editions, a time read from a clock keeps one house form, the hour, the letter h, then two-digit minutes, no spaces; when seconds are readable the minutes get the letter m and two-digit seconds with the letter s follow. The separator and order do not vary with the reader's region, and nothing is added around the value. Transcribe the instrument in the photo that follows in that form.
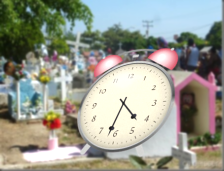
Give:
4h32
